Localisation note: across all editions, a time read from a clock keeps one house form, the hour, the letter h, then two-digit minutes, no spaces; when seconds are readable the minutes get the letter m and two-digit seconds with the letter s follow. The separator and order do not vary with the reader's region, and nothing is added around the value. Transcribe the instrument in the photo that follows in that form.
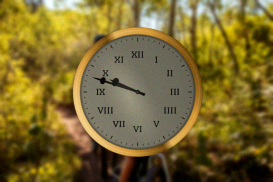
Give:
9h48
